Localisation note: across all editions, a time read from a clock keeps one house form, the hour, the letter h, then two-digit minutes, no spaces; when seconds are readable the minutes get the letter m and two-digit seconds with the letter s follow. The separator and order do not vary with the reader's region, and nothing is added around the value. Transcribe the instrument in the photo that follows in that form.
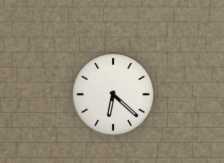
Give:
6h22
